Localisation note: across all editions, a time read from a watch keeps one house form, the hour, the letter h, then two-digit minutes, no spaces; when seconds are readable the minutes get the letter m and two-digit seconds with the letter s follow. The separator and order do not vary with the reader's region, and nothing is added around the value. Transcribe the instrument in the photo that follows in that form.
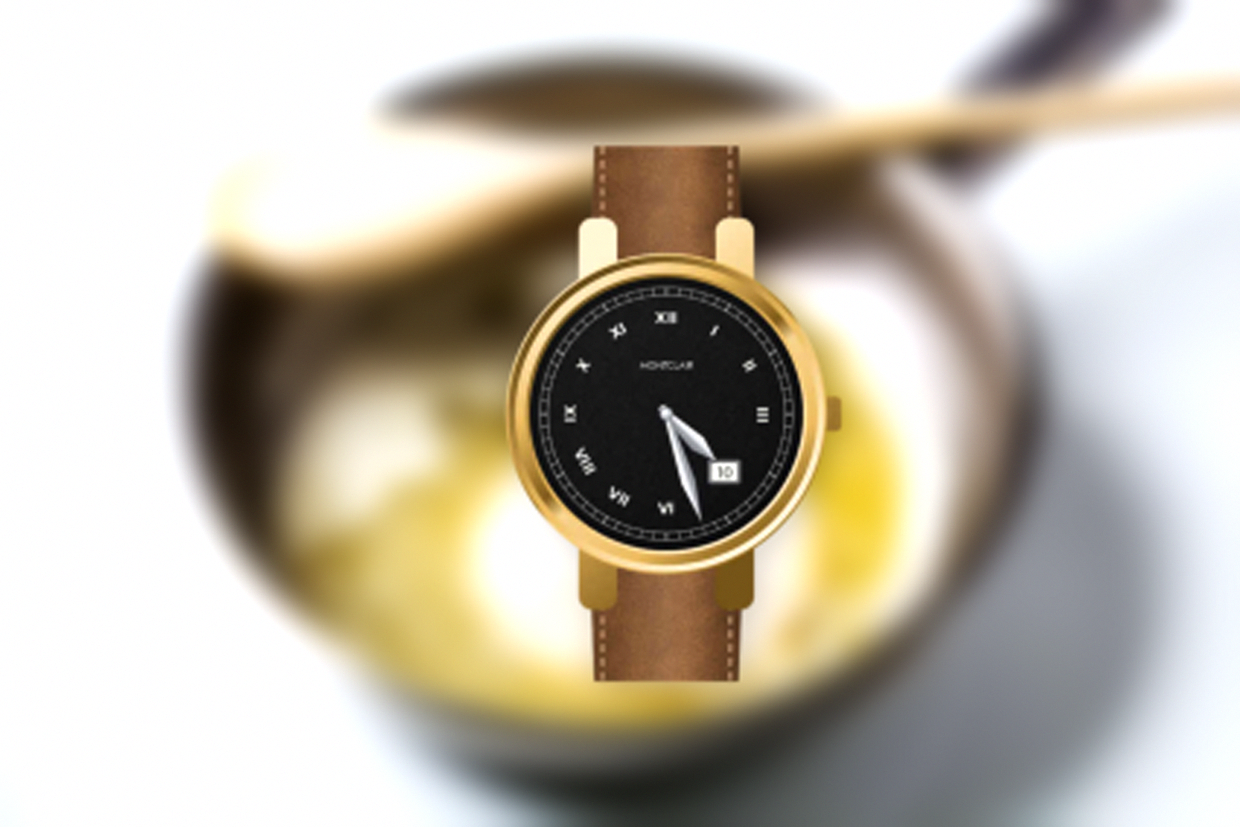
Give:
4h27
